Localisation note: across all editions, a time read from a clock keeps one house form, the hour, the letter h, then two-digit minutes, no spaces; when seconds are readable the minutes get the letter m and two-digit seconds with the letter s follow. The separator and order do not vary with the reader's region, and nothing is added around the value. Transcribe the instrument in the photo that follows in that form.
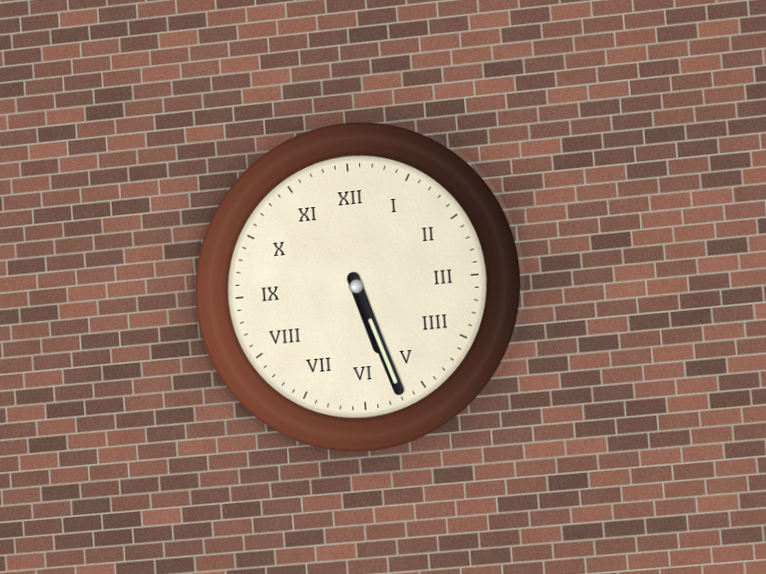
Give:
5h27
